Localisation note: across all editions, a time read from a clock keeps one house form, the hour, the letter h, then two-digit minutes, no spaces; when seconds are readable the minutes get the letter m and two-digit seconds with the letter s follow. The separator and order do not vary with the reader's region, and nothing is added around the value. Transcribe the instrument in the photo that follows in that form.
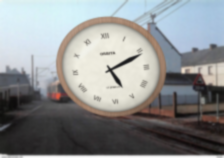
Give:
5h11
